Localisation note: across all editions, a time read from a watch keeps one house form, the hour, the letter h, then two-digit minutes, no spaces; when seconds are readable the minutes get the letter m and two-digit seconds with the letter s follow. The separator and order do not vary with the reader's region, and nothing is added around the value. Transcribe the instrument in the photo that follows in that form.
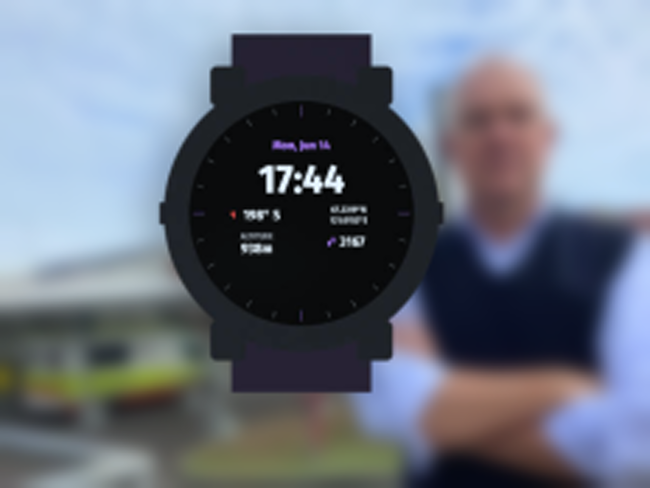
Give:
17h44
